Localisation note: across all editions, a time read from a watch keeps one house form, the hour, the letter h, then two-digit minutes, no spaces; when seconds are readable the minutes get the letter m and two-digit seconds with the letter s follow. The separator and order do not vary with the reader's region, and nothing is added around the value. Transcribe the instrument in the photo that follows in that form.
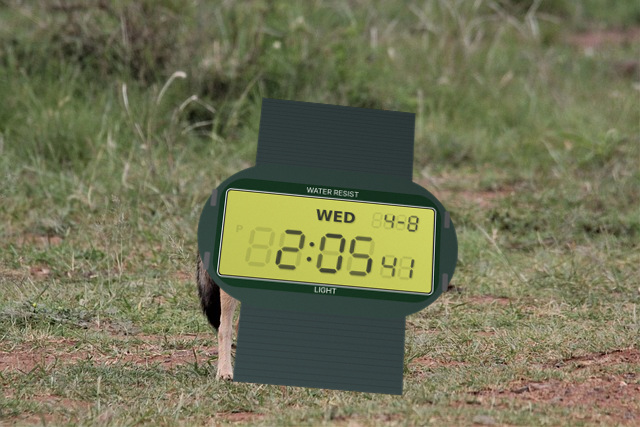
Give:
2h05m41s
